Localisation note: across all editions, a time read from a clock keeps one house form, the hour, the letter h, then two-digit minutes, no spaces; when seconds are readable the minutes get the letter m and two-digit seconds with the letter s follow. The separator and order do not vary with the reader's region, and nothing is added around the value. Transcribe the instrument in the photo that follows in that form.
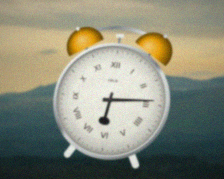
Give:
6h14
